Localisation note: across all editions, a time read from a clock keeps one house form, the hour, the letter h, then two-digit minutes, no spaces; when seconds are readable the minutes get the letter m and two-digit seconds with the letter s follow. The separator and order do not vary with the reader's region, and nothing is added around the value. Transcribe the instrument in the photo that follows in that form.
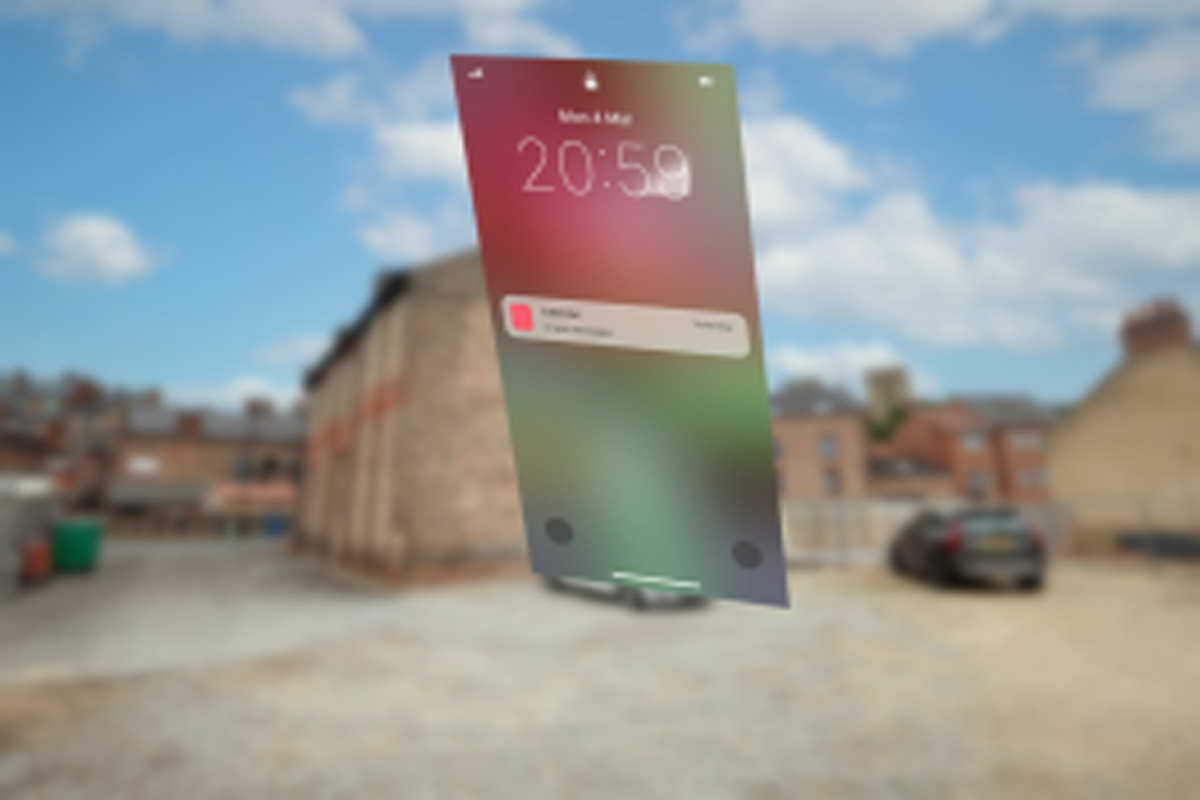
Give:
20h59
